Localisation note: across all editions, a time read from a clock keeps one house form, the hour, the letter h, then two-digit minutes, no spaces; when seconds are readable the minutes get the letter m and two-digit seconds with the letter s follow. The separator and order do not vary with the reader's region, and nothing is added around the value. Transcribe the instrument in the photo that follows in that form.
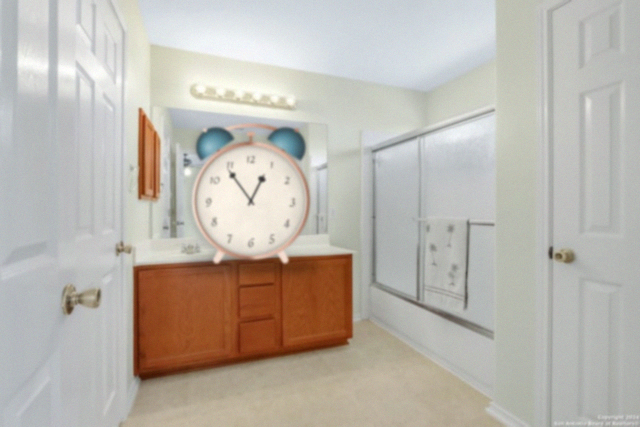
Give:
12h54
